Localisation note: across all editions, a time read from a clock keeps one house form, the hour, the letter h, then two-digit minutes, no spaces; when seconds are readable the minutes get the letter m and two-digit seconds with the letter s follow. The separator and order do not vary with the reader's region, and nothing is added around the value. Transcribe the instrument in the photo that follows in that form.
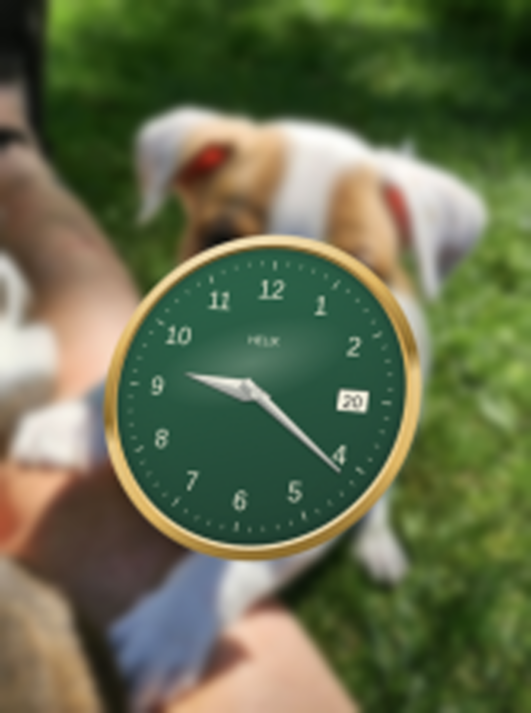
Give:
9h21
